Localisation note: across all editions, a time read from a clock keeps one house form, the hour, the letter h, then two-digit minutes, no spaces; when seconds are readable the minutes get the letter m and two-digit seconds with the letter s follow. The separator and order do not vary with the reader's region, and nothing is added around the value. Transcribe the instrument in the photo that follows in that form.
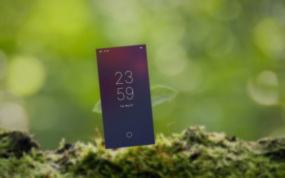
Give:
23h59
